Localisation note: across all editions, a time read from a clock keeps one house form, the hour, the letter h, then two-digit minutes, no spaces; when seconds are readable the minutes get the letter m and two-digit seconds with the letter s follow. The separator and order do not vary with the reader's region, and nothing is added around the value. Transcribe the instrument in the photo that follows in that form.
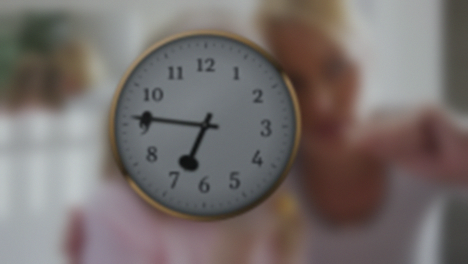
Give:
6h46
